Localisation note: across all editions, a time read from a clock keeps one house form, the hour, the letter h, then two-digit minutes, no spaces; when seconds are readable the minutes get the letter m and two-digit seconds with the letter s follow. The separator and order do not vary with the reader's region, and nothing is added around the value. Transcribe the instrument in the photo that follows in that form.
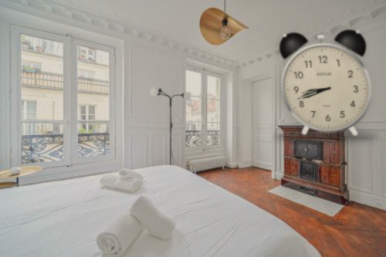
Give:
8h42
